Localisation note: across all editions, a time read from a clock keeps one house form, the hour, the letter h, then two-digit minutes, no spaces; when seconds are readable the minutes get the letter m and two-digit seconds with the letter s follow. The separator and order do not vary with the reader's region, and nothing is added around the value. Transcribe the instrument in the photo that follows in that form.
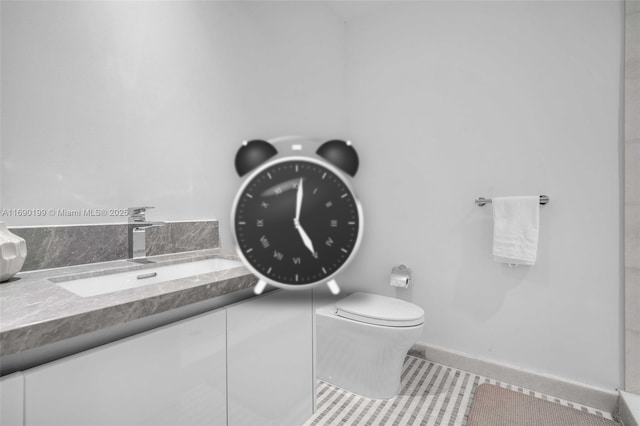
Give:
5h01
